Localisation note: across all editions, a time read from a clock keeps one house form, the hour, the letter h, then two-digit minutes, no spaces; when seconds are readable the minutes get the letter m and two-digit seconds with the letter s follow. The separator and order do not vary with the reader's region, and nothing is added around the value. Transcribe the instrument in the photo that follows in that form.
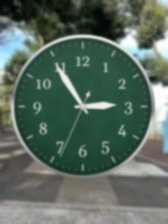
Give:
2h54m34s
